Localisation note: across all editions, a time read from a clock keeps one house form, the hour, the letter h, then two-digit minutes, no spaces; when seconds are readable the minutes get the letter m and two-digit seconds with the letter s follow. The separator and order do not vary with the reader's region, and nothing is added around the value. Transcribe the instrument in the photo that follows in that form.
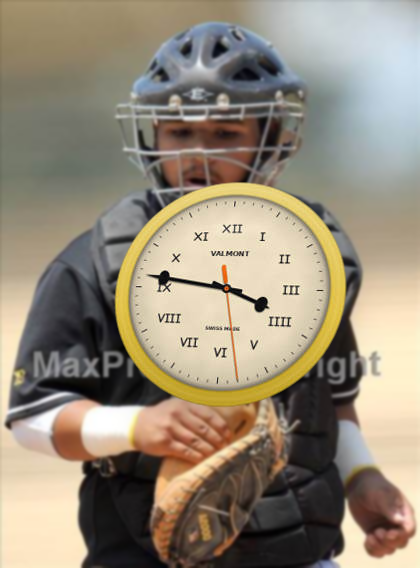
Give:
3h46m28s
